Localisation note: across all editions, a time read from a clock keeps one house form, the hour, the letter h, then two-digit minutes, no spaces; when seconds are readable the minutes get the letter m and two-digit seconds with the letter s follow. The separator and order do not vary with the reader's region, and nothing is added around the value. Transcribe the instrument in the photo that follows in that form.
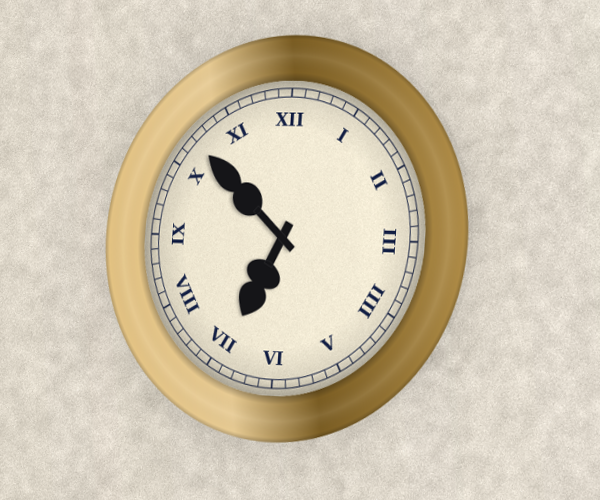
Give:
6h52
